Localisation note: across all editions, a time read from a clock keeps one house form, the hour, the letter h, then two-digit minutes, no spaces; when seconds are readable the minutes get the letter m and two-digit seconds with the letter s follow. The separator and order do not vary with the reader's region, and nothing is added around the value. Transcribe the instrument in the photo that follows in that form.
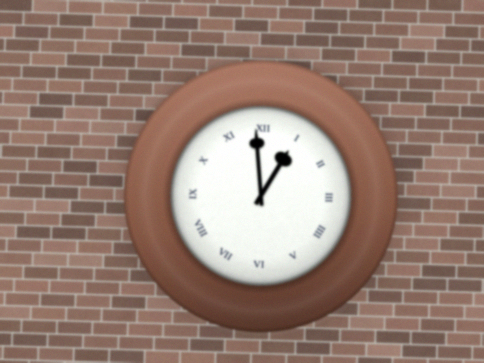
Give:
12h59
